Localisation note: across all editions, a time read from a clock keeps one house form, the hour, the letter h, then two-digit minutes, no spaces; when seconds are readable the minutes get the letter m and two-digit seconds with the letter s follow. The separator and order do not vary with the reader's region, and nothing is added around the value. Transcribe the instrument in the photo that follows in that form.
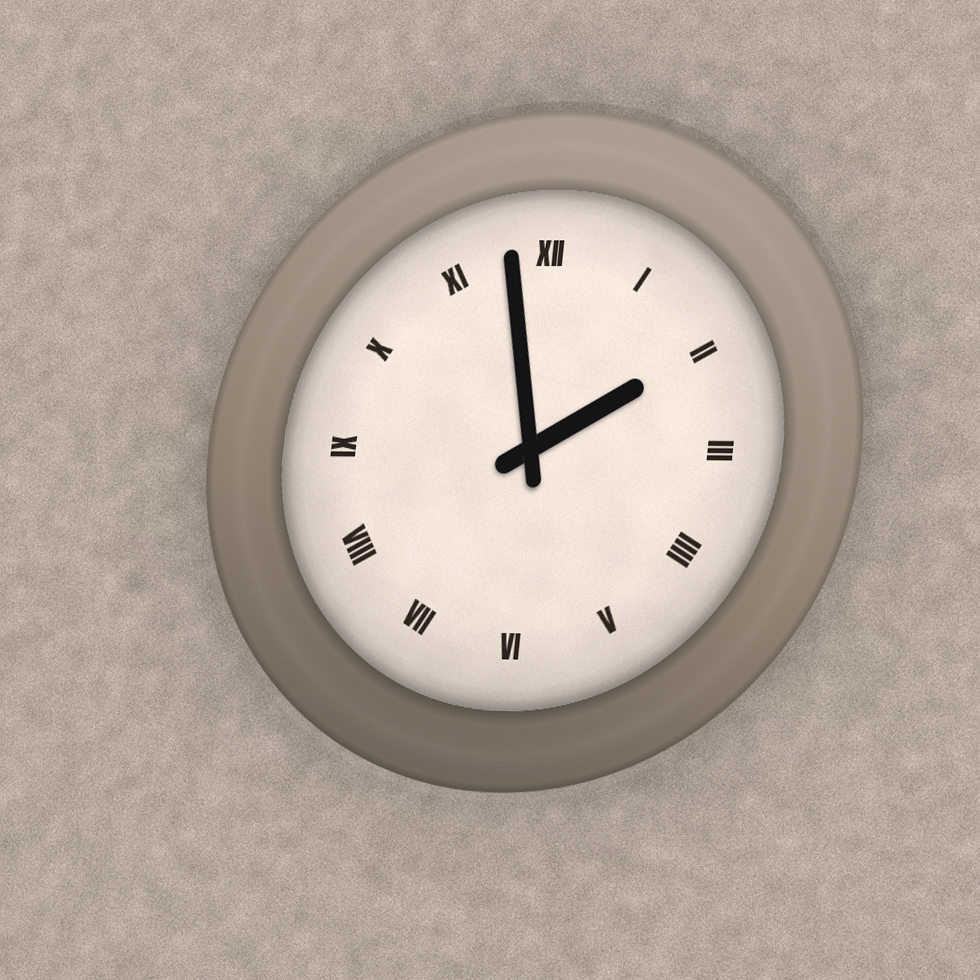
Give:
1h58
